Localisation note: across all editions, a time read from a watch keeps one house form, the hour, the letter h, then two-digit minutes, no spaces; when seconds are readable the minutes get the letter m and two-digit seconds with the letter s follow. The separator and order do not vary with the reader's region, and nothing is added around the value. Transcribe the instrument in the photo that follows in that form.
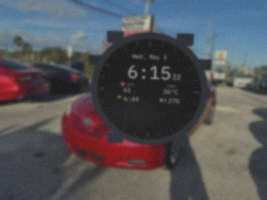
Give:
6h15
